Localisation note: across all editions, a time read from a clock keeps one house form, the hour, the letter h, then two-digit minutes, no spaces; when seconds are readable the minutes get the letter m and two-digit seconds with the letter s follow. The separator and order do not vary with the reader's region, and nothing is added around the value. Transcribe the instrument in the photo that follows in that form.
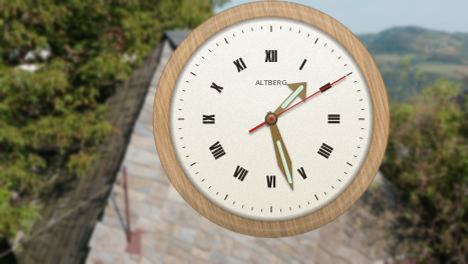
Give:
1h27m10s
